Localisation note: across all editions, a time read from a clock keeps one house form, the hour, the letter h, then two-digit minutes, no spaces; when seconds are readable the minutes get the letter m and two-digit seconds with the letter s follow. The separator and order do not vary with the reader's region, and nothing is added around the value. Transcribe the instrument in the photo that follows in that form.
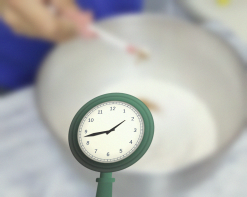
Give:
1h43
